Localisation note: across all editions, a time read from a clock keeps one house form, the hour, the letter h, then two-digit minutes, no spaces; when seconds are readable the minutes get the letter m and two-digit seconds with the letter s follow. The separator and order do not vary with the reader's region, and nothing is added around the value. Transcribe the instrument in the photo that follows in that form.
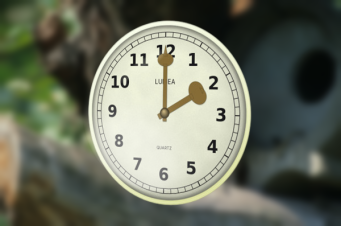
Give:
2h00
